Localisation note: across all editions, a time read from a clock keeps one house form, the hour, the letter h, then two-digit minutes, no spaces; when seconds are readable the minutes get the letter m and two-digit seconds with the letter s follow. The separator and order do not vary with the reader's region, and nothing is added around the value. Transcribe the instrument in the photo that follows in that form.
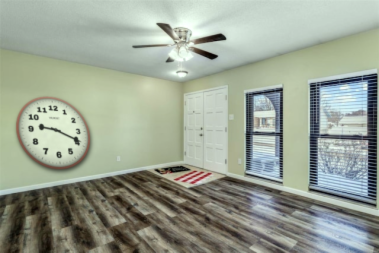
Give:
9h19
